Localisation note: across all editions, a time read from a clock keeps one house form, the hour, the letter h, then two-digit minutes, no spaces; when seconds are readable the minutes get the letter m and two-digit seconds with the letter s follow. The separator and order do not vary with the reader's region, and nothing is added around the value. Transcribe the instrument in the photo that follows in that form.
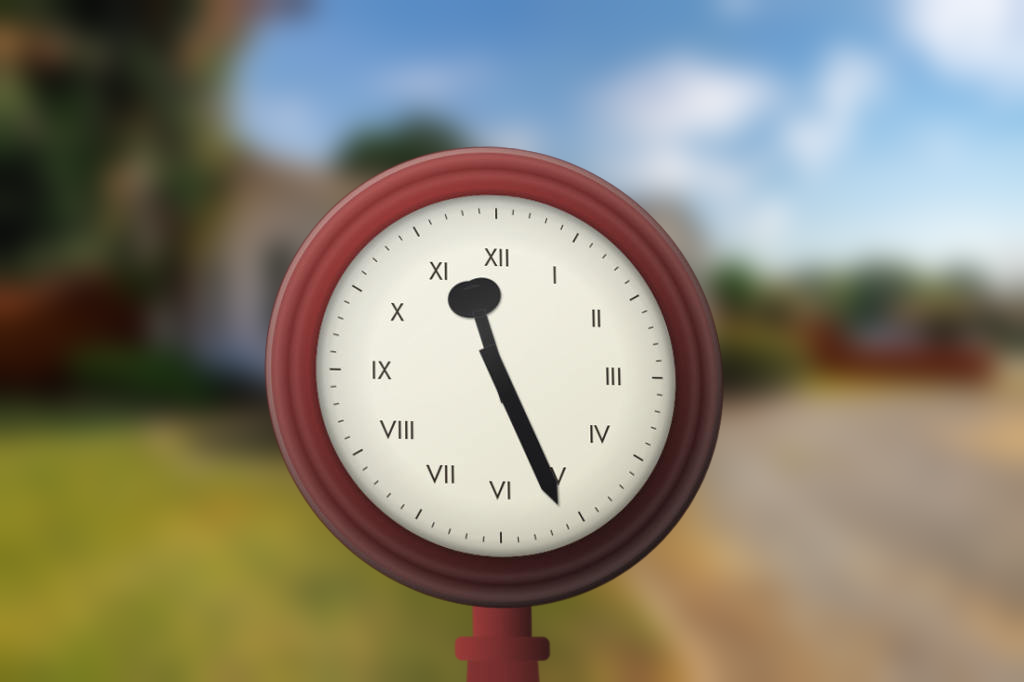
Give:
11h26
